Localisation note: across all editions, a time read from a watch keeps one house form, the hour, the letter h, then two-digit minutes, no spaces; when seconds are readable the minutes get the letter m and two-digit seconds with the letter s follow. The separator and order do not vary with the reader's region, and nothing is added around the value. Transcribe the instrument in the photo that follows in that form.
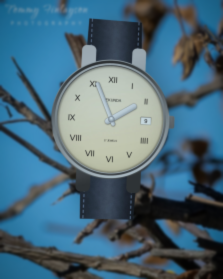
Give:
1h56
